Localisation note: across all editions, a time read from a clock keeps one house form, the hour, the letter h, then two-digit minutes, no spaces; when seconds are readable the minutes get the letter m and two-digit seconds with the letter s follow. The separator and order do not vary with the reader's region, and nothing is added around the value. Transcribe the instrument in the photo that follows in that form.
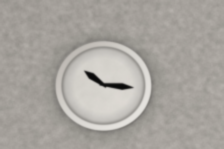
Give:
10h16
